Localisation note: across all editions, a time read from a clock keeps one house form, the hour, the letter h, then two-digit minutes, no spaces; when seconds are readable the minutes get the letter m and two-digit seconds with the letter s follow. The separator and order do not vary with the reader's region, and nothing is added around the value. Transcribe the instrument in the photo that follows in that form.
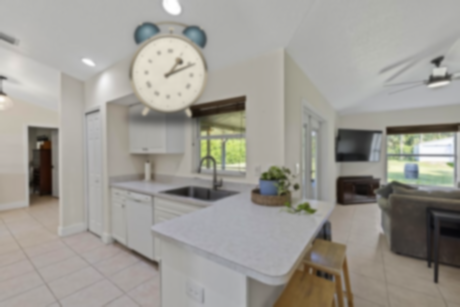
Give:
1h11
